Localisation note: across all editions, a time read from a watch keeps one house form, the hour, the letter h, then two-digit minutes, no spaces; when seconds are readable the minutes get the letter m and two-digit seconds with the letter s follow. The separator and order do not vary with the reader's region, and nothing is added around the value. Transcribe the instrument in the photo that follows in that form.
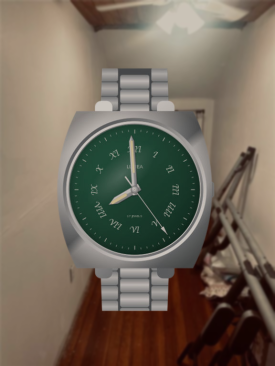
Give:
7h59m24s
